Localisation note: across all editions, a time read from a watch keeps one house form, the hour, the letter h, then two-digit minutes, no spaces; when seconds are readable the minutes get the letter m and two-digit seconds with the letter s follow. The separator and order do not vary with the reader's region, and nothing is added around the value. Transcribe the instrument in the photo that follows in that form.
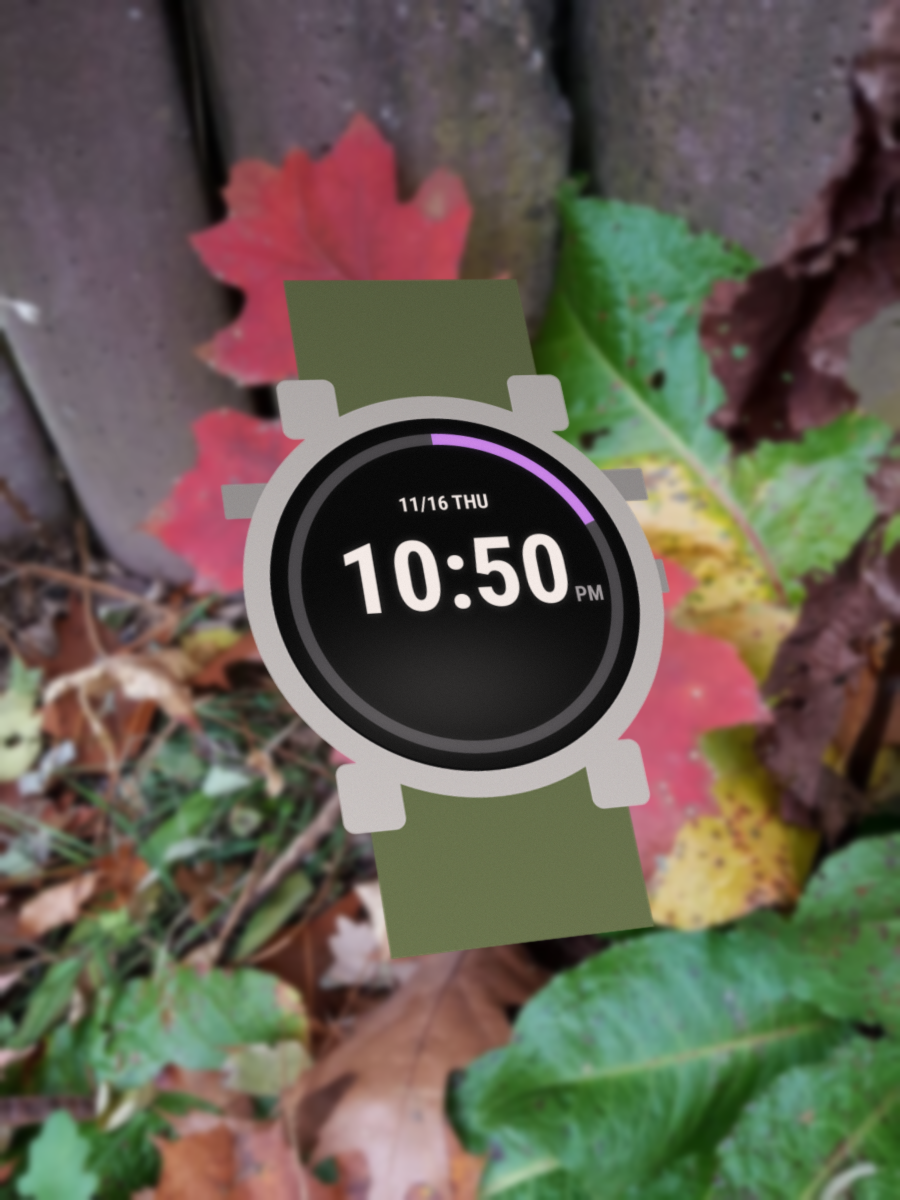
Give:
10h50
